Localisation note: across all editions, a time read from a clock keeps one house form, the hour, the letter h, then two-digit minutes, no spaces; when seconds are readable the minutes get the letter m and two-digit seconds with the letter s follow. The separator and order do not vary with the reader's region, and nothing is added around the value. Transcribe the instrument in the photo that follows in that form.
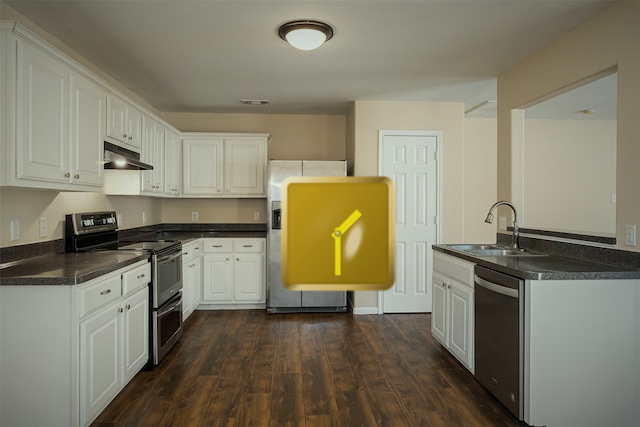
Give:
1h30
